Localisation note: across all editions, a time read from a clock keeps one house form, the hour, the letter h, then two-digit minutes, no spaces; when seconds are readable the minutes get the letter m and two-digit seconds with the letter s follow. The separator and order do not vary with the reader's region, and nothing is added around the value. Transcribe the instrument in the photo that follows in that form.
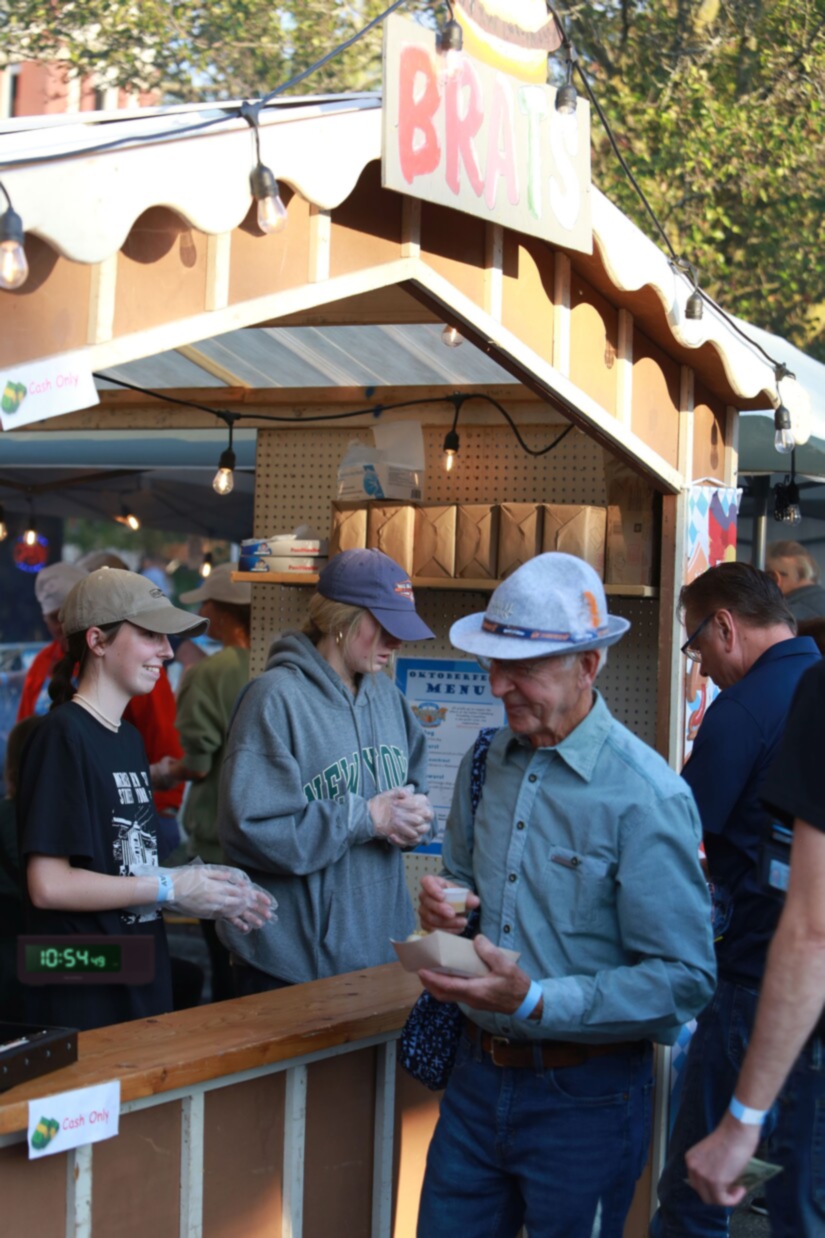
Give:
10h54
